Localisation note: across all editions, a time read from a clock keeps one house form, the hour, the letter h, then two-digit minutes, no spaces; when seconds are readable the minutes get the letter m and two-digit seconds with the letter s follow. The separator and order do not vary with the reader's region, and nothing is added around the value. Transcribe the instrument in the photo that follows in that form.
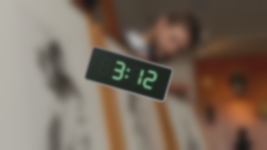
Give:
3h12
